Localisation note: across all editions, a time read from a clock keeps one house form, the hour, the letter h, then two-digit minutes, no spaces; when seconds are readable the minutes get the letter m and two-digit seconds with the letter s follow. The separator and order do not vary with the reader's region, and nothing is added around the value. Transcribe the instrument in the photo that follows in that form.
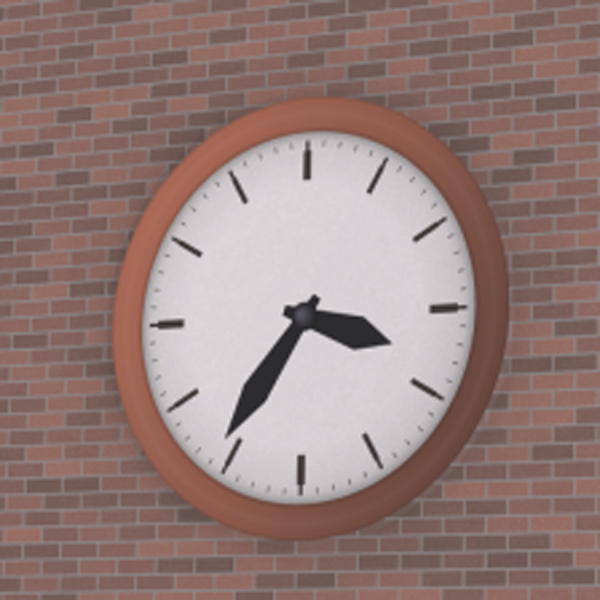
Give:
3h36
